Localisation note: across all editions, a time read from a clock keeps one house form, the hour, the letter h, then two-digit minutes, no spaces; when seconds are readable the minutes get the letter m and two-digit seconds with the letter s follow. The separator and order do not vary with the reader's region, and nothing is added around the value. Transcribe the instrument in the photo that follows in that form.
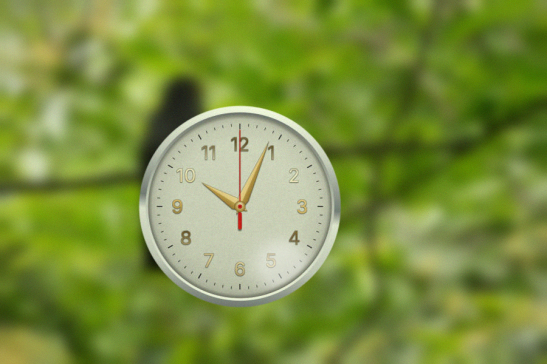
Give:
10h04m00s
